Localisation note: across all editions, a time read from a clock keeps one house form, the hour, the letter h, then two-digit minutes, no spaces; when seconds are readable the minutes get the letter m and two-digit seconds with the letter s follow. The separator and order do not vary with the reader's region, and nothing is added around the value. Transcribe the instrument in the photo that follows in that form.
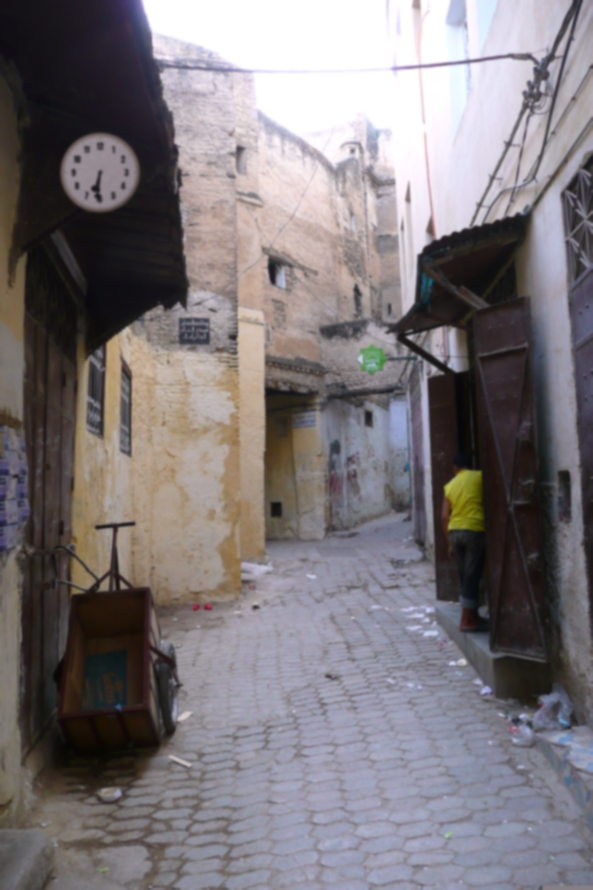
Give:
6h31
